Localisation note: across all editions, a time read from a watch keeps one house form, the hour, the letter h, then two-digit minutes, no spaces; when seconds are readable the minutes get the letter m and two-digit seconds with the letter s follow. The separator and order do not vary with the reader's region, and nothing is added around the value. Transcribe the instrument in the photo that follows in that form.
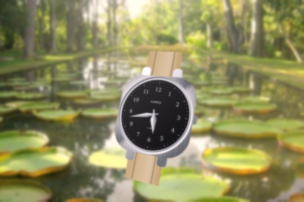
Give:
5h43
